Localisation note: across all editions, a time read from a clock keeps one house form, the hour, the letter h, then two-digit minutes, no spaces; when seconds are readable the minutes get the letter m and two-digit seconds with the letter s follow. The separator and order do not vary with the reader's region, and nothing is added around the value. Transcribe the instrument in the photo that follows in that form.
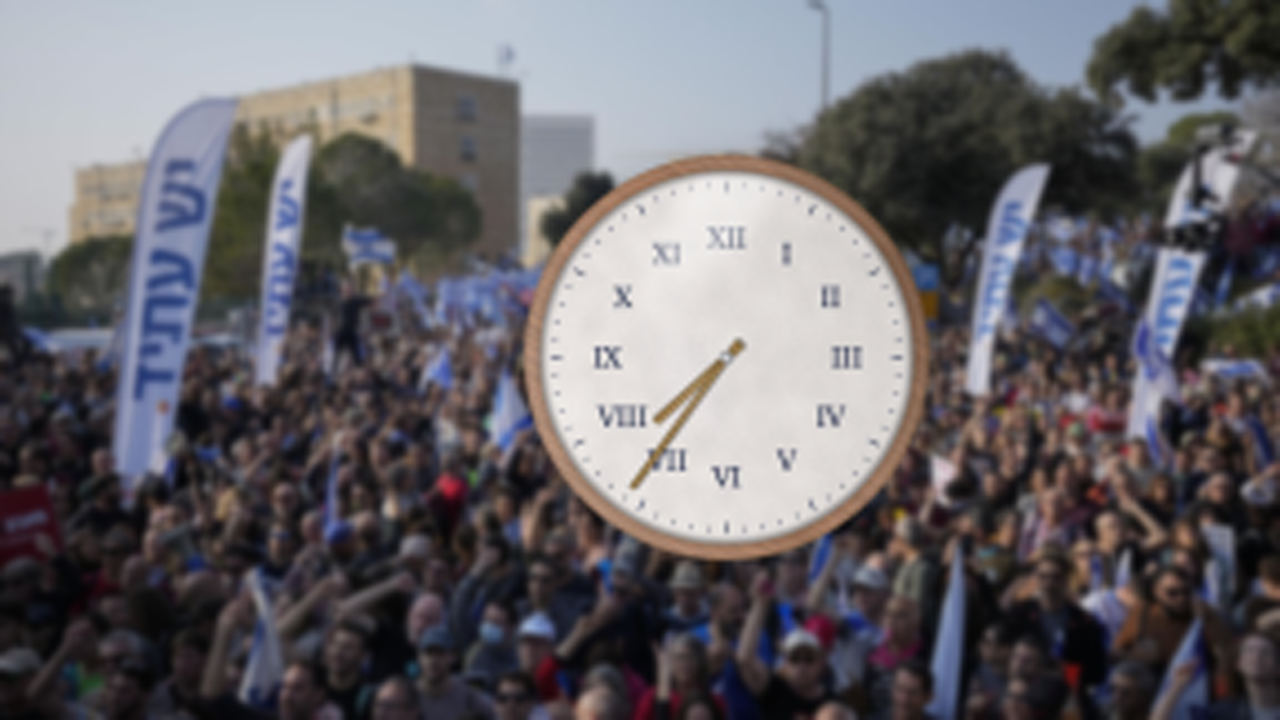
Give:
7h36
